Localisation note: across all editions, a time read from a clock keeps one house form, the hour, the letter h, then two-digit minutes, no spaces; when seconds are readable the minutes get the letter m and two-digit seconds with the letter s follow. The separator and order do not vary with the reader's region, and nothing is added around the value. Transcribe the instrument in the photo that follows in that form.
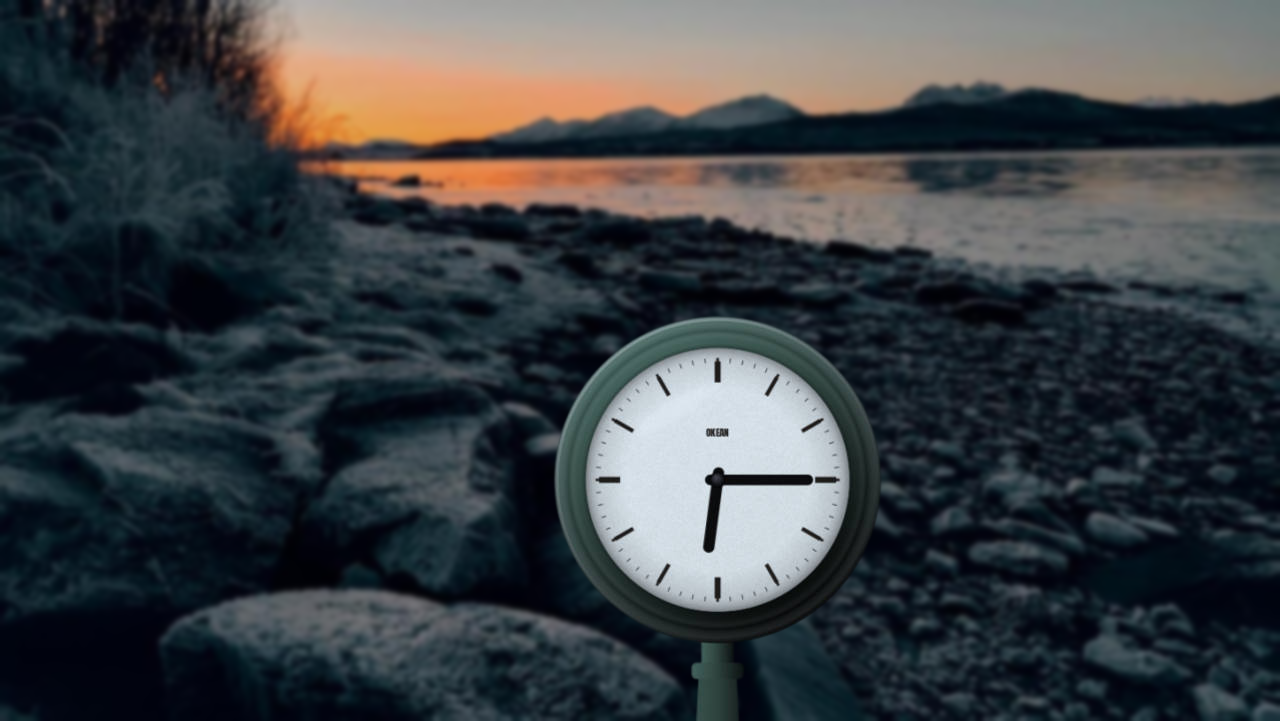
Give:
6h15
